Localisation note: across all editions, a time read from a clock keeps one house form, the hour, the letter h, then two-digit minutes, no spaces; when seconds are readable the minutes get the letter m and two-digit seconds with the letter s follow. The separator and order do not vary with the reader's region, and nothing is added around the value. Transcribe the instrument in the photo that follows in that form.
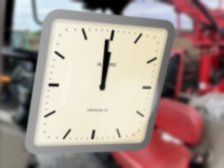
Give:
11h59
